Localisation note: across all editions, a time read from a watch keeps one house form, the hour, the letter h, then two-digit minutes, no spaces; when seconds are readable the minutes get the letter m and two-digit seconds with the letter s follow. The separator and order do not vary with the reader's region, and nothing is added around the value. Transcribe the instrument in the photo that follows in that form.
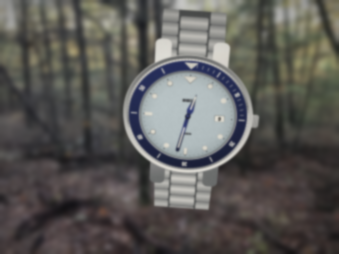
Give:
12h32
